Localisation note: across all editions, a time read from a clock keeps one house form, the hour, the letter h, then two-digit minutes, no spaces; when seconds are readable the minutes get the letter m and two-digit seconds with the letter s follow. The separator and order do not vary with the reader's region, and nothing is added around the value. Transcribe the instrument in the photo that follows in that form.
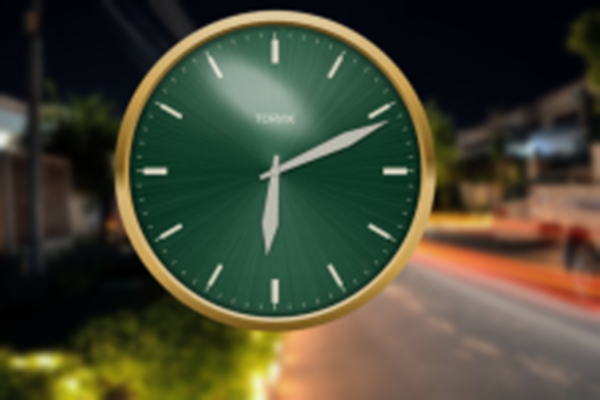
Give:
6h11
